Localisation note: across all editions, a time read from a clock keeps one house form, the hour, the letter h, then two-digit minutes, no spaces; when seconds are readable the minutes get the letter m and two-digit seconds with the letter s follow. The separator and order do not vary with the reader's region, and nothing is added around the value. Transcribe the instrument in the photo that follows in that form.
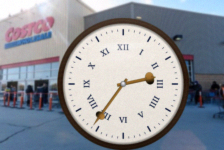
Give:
2h36
